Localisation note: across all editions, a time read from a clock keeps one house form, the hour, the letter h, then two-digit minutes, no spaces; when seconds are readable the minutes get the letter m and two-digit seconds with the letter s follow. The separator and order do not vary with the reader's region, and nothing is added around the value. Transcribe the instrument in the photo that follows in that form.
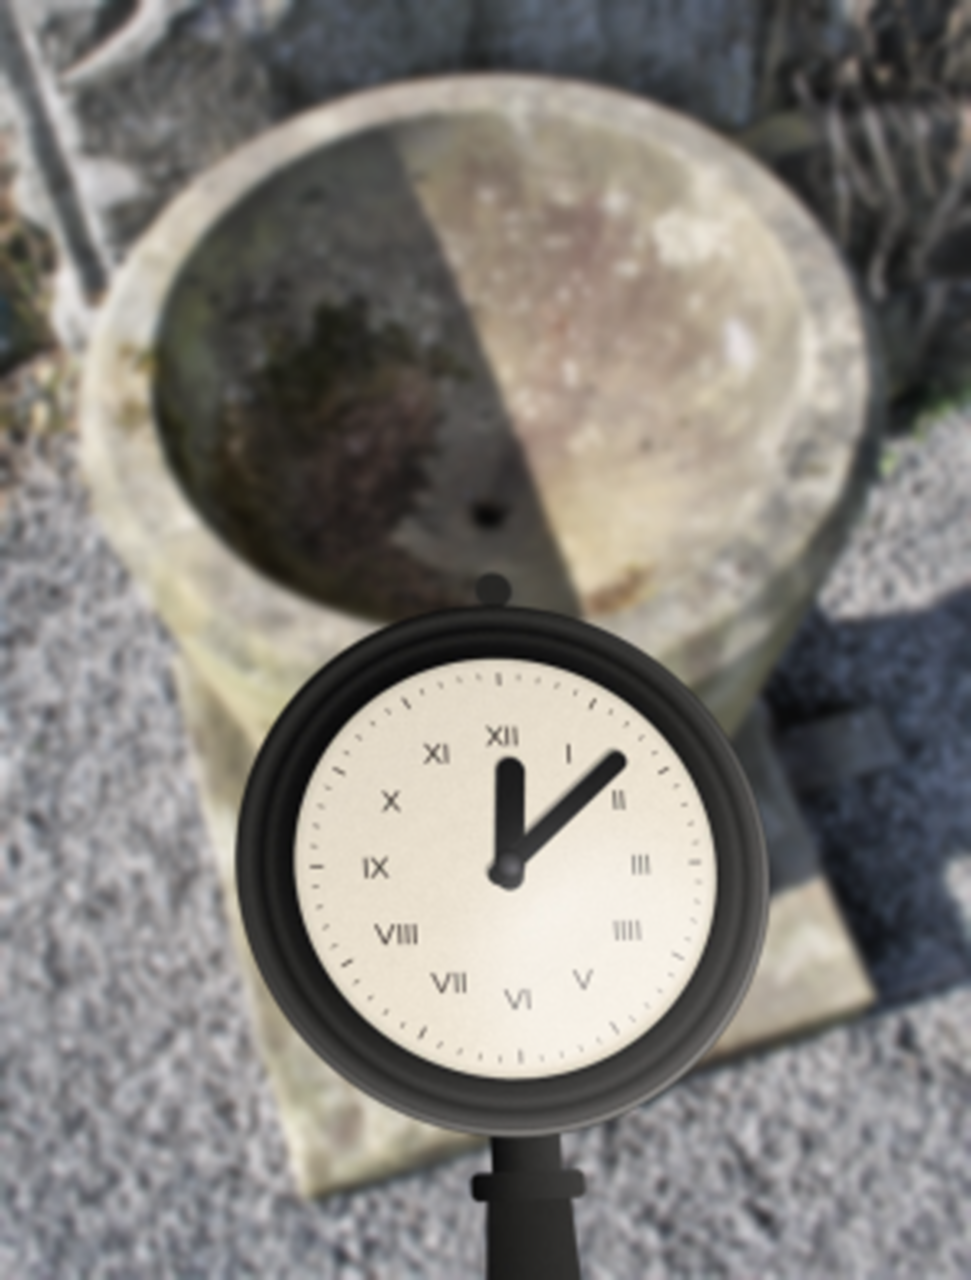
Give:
12h08
